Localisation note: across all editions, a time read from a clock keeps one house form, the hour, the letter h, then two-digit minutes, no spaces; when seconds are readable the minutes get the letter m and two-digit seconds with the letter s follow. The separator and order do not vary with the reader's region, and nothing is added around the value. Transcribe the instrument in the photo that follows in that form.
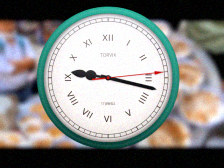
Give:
9h17m14s
